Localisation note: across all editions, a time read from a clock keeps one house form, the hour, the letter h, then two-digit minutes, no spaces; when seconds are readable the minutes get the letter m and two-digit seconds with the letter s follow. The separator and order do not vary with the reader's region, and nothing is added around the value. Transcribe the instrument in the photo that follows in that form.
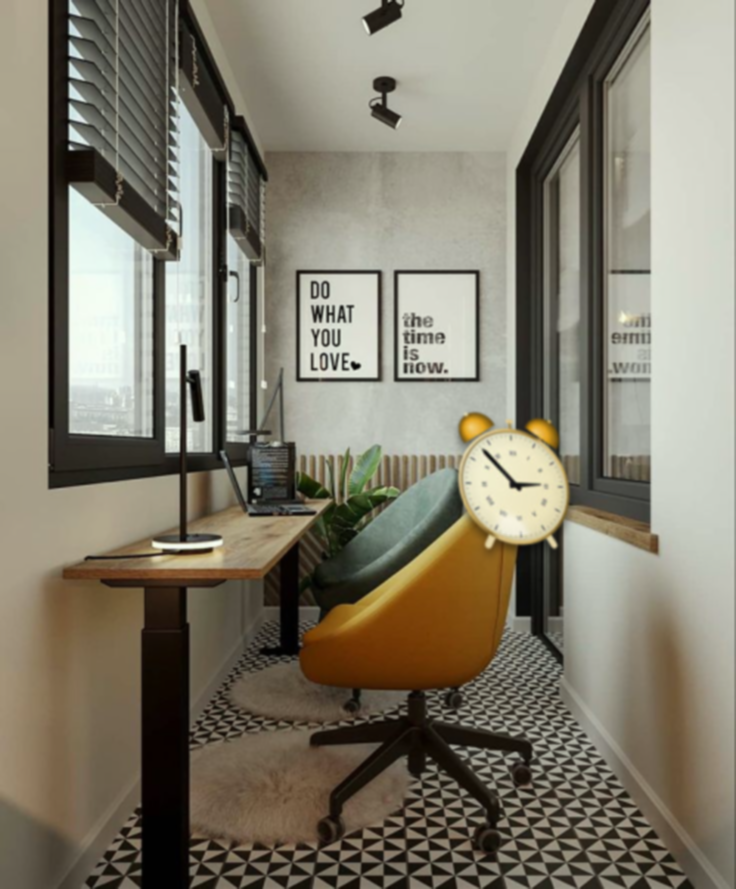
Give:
2h53
